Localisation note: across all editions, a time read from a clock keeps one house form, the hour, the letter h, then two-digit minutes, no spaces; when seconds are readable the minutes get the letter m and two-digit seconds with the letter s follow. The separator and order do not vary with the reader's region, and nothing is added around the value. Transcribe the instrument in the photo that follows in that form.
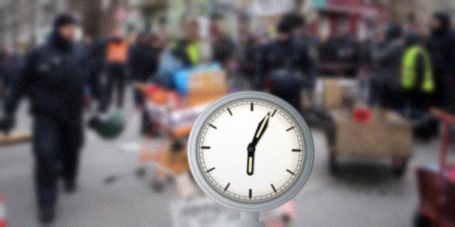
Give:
6h04
